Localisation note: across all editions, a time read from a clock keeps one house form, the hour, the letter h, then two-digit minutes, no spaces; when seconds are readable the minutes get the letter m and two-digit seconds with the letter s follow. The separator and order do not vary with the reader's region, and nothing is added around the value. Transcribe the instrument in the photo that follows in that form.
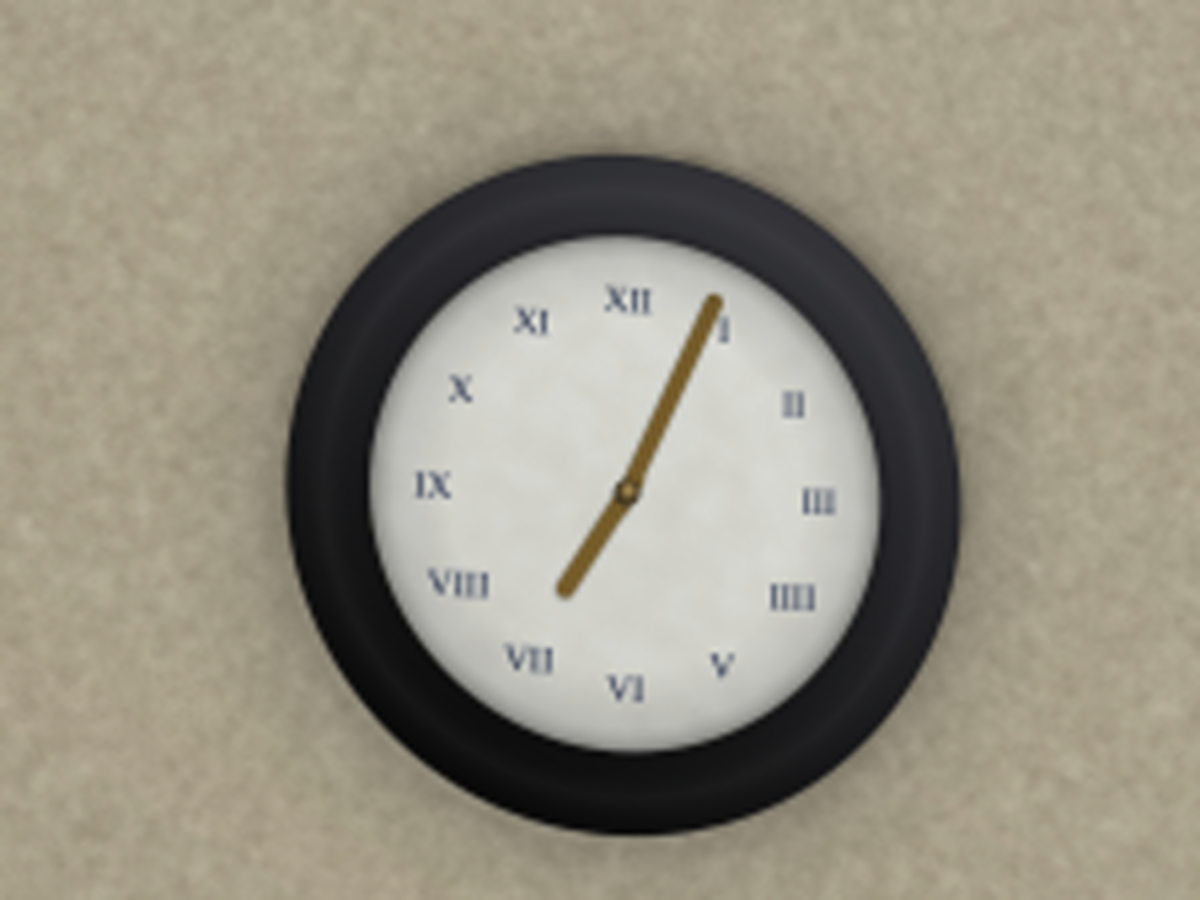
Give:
7h04
